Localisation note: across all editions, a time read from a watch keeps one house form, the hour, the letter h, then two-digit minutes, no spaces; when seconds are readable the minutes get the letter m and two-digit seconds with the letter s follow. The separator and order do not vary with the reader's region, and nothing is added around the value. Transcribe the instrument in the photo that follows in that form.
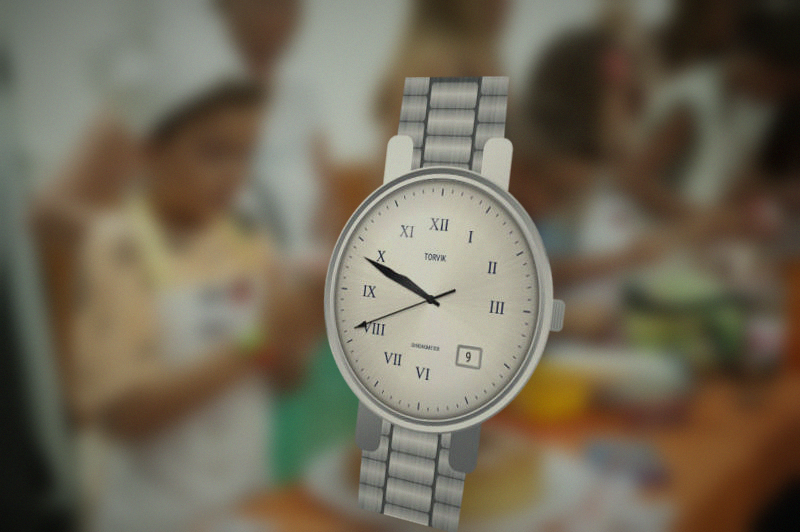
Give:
9h48m41s
